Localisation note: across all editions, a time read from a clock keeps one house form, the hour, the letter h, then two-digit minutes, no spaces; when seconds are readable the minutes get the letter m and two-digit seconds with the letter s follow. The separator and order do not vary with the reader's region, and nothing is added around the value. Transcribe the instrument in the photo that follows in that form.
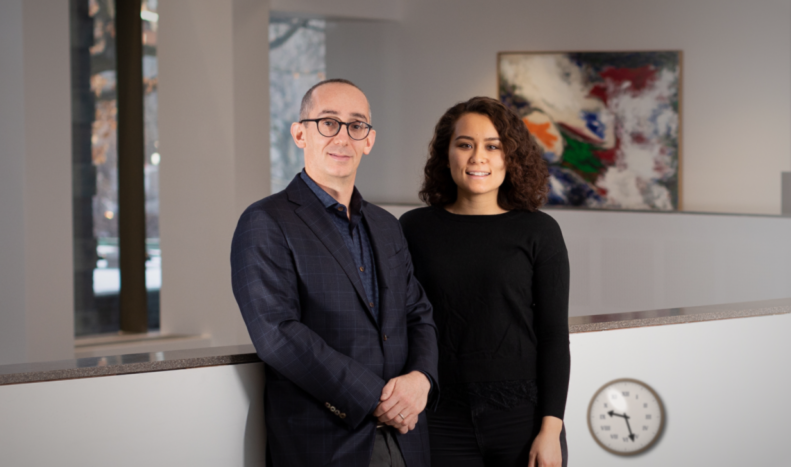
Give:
9h27
